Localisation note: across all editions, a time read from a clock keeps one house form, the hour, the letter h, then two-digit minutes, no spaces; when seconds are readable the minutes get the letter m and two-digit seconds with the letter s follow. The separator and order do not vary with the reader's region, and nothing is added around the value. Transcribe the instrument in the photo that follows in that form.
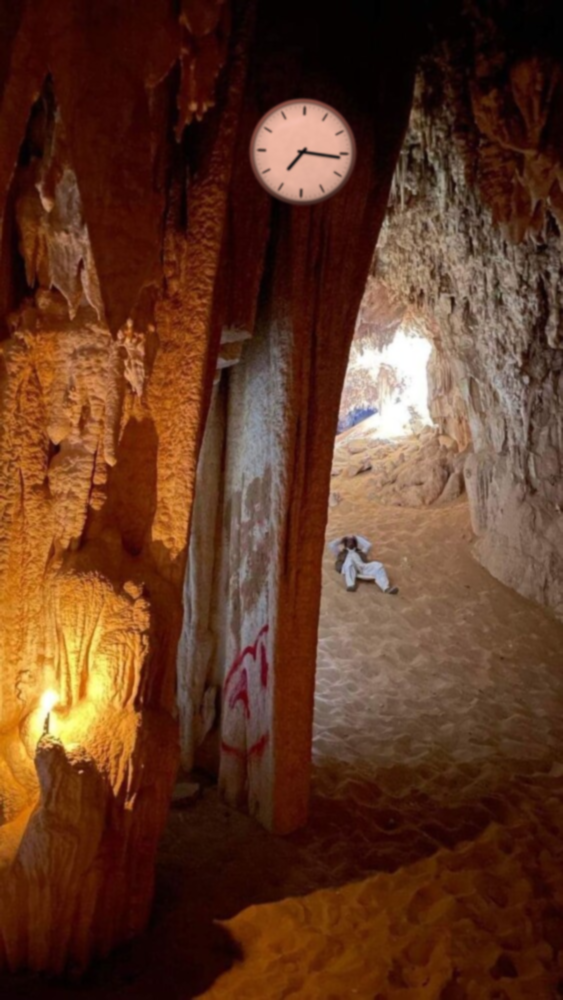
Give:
7h16
